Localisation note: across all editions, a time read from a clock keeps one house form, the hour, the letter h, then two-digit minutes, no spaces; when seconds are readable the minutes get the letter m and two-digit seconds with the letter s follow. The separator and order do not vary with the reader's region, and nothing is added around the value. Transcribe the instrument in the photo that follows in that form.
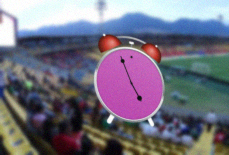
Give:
4h56
